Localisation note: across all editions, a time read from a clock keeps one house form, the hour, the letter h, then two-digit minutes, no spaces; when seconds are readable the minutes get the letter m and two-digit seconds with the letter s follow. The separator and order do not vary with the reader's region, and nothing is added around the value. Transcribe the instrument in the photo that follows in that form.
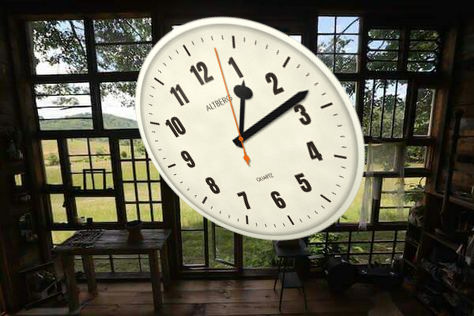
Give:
1h13m03s
